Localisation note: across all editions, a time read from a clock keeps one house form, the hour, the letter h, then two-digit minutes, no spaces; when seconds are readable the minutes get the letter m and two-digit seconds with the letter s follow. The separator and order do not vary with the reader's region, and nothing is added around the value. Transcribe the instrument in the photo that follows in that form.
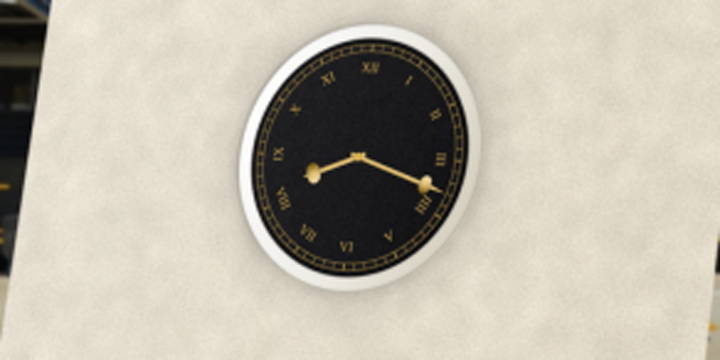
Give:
8h18
